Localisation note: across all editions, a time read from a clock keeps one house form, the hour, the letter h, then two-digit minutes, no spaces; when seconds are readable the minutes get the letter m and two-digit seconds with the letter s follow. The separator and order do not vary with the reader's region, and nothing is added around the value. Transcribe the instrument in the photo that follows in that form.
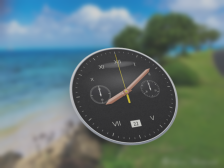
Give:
8h09
